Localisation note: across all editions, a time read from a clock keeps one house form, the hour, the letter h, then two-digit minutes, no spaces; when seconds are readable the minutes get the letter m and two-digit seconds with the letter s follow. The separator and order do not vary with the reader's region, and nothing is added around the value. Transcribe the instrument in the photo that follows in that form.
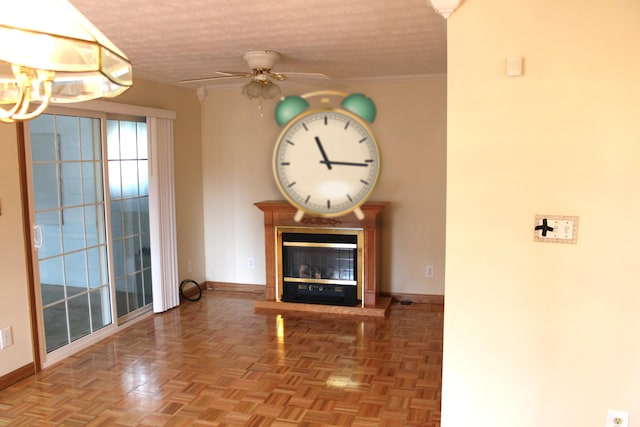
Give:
11h16
